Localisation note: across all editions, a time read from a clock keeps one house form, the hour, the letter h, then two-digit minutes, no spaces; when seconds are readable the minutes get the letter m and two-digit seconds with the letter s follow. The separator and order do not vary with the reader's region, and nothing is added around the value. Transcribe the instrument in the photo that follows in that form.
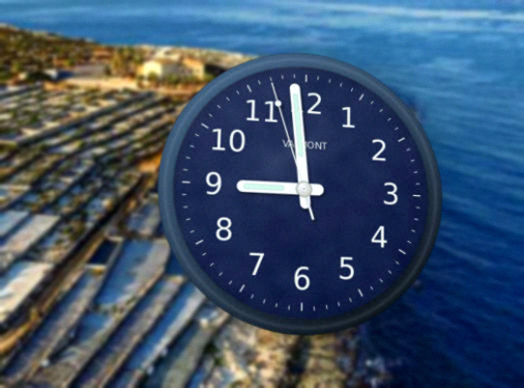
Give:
8h58m57s
